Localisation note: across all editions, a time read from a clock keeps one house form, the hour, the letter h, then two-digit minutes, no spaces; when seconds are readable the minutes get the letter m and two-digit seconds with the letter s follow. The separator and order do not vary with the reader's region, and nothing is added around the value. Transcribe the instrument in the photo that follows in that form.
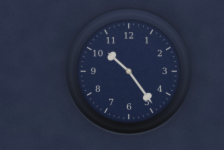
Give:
10h24
